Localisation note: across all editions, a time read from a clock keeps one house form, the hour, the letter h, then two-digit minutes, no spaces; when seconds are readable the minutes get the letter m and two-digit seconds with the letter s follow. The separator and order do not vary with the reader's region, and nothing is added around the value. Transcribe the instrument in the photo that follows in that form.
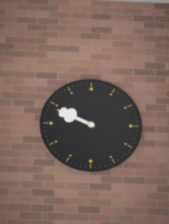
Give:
9h49
